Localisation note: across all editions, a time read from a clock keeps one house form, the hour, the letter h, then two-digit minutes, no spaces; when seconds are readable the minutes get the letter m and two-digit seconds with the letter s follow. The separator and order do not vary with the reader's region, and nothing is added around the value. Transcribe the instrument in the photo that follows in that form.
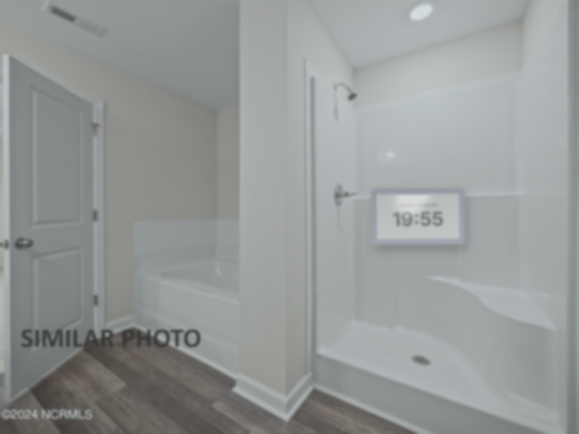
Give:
19h55
